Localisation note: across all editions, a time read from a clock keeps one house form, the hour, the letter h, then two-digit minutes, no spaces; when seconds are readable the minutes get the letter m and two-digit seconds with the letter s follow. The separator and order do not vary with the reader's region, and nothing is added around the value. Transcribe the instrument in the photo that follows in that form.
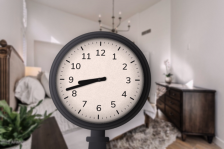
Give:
8h42
